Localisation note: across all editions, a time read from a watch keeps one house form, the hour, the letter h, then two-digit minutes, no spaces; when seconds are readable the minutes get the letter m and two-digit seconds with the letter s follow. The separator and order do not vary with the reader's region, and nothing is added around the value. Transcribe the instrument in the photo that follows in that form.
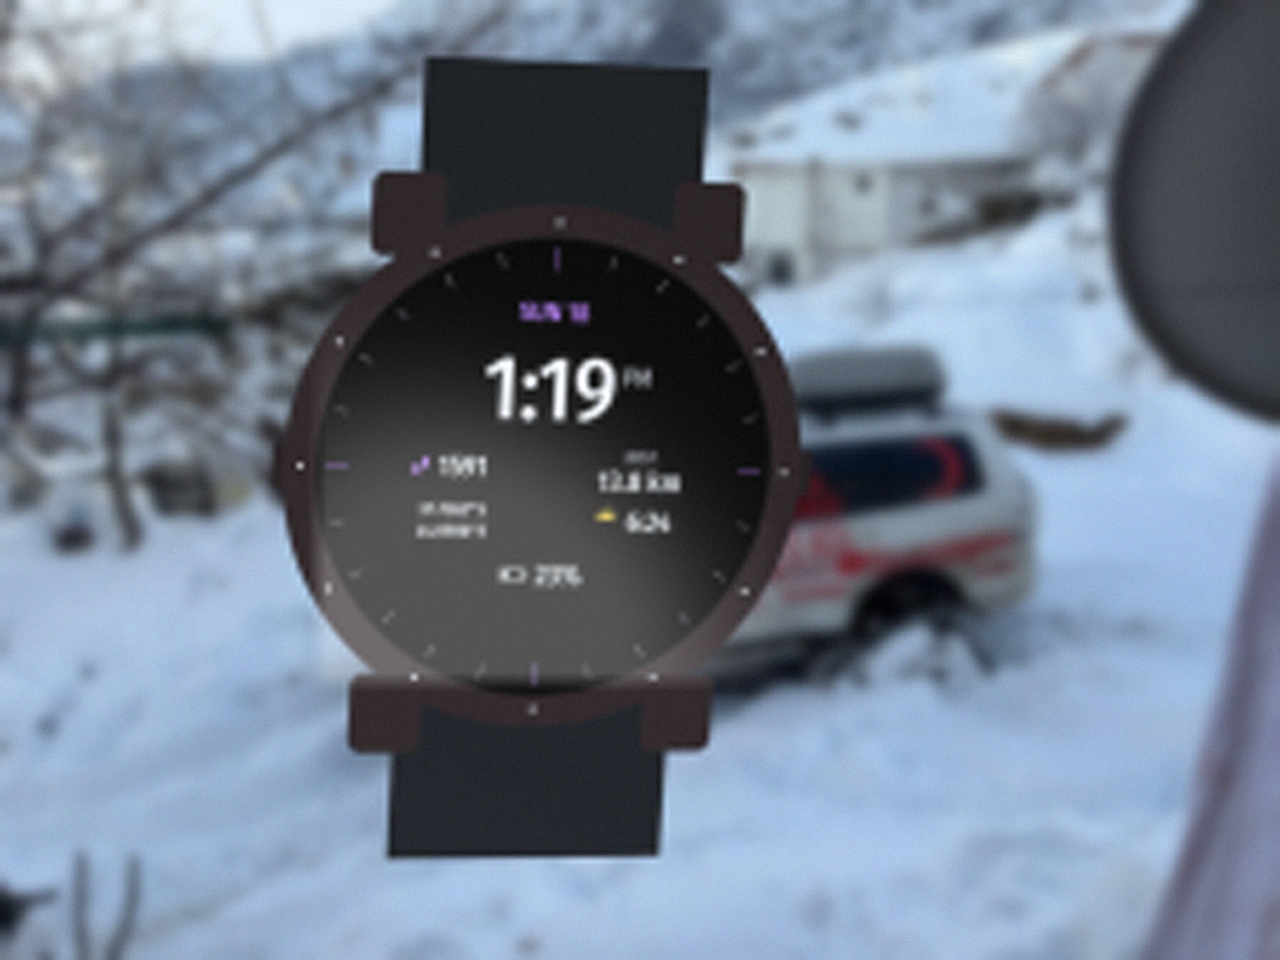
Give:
1h19
